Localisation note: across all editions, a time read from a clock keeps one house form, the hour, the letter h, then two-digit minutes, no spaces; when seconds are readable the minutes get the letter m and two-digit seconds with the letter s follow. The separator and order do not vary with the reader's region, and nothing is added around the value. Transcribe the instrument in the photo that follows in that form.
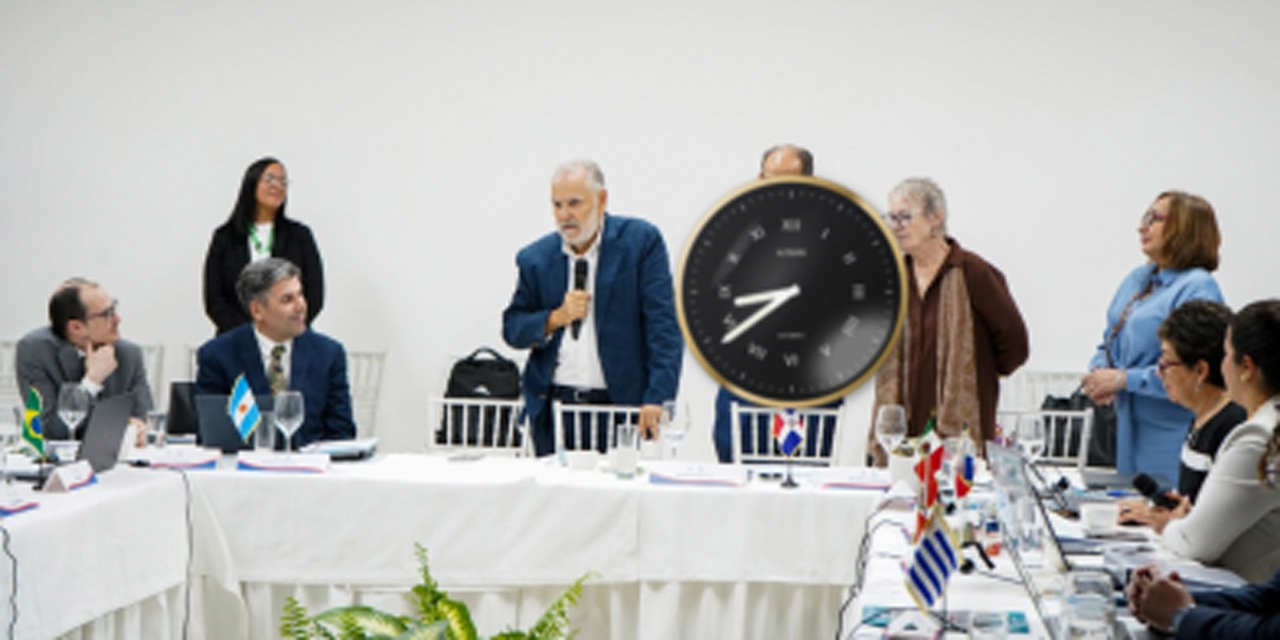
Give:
8h39
